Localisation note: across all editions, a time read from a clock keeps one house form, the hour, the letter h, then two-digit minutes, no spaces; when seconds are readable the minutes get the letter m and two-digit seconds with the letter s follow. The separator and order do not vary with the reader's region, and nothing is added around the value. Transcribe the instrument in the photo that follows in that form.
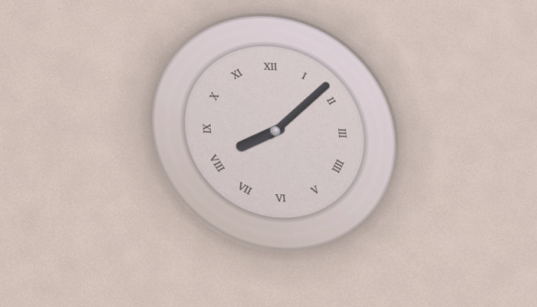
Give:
8h08
